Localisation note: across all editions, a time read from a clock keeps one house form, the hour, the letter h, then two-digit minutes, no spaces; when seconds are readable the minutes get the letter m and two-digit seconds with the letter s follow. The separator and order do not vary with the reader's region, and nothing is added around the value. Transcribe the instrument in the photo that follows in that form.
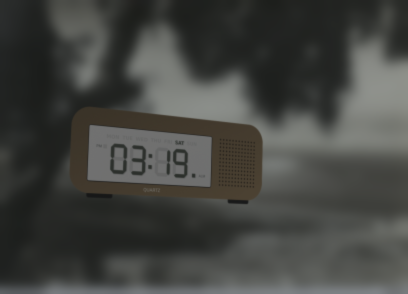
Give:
3h19
